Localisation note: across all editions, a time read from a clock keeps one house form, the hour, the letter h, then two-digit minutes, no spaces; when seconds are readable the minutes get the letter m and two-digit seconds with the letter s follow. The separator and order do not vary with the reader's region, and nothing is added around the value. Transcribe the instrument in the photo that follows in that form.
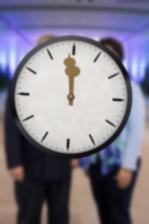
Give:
11h59
